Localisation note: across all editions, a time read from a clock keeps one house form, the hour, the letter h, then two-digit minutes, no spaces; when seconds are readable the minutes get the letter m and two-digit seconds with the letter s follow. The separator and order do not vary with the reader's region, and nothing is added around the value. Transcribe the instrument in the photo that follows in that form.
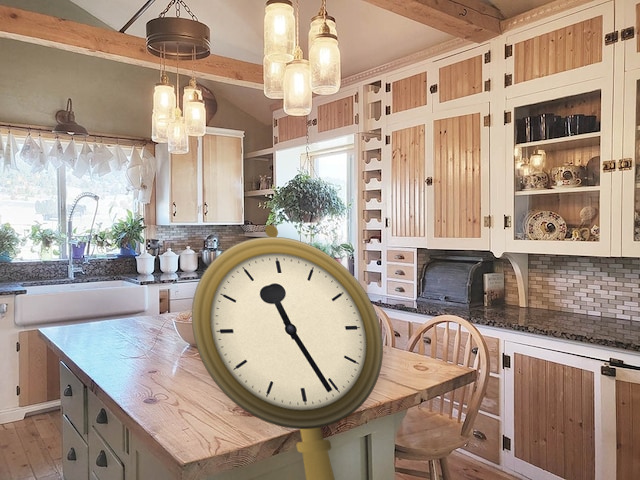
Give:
11h26
